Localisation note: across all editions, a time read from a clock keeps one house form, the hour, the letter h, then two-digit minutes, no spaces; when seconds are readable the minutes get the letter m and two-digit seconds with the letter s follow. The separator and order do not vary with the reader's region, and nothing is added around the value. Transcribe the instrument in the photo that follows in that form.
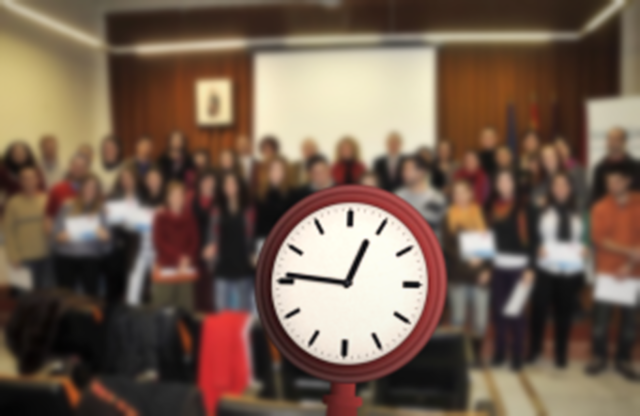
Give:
12h46
